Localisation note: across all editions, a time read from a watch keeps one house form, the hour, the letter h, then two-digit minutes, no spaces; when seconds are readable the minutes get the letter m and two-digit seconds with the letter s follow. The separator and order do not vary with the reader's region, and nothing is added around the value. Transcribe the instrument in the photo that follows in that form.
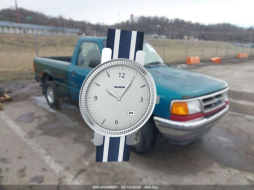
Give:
10h05
